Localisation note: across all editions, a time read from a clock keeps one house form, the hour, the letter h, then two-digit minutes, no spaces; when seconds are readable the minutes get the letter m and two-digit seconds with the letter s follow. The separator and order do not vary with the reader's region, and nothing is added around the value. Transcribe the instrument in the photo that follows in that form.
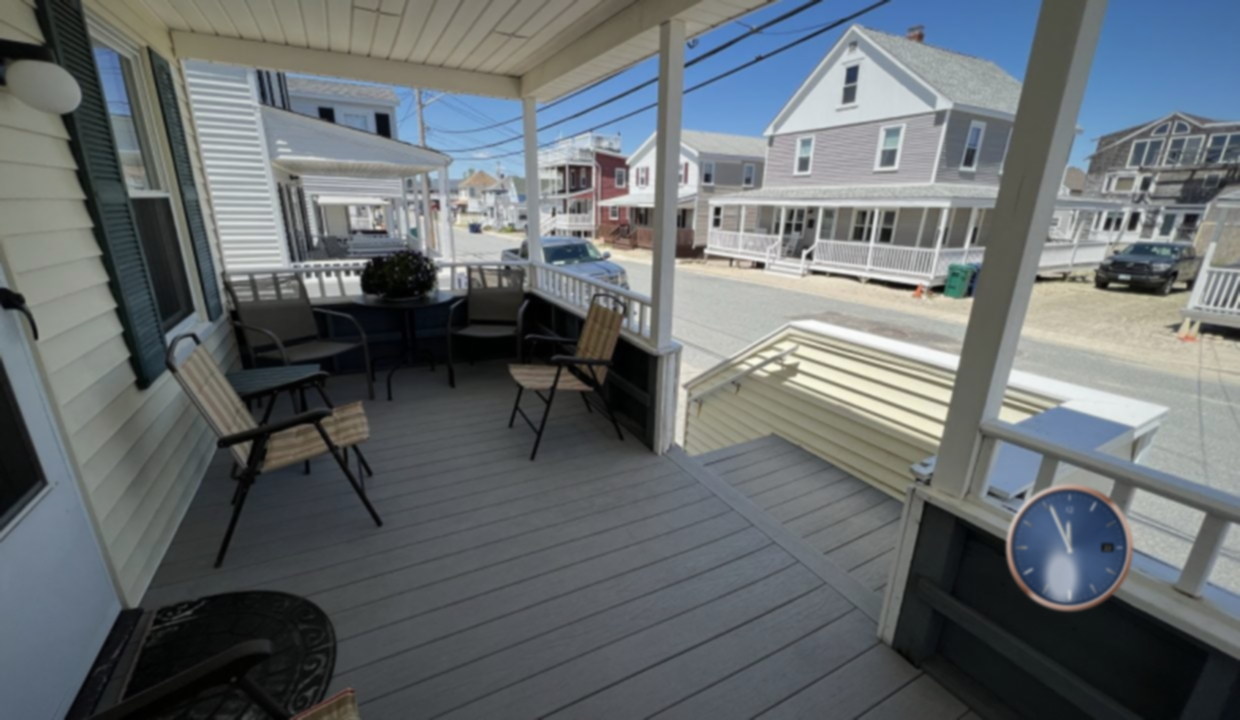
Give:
11h56
